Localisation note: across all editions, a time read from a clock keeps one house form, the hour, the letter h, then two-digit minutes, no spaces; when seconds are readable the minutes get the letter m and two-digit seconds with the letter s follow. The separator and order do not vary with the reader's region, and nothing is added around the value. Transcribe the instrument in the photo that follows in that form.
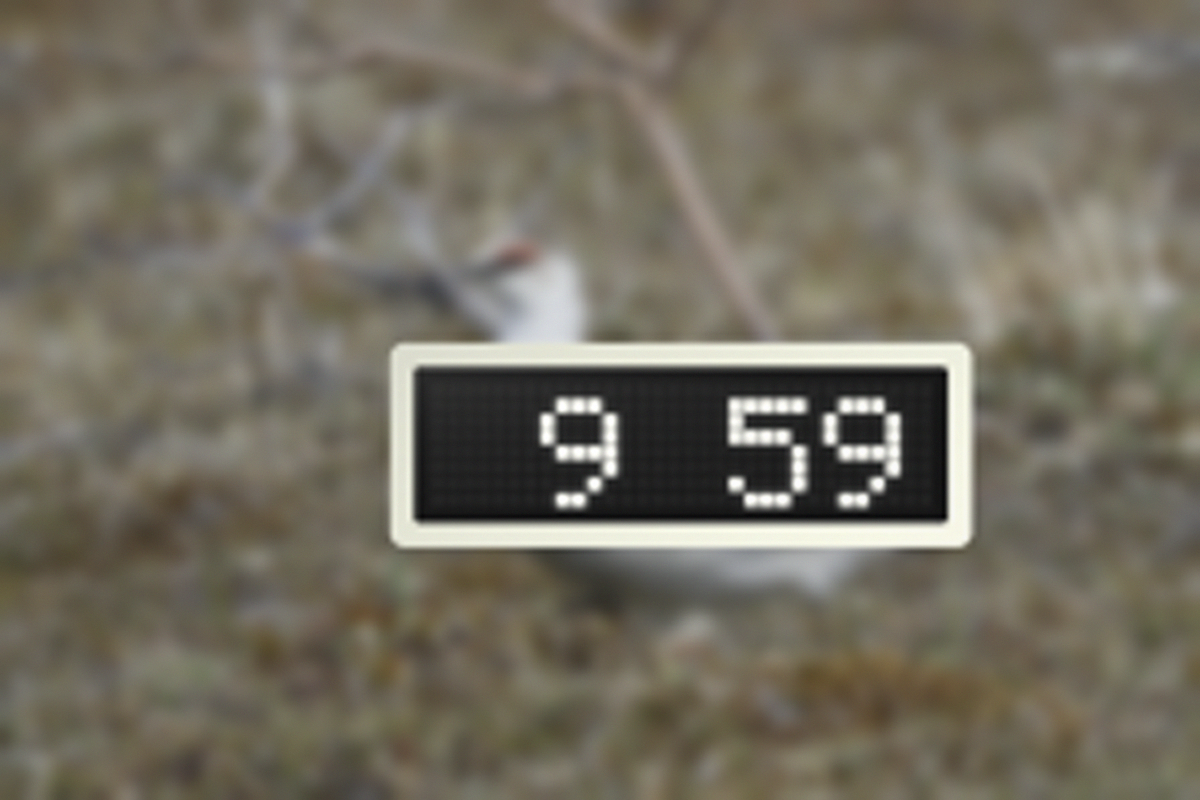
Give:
9h59
